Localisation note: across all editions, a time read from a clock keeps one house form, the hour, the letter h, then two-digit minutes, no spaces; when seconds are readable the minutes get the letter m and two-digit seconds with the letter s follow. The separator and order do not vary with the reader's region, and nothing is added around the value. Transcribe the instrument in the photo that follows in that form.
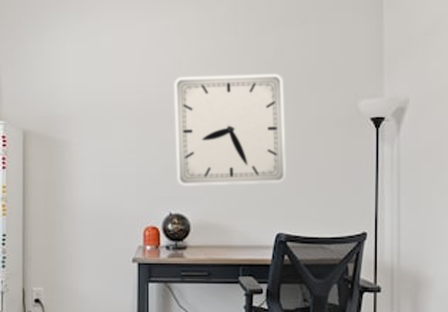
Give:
8h26
